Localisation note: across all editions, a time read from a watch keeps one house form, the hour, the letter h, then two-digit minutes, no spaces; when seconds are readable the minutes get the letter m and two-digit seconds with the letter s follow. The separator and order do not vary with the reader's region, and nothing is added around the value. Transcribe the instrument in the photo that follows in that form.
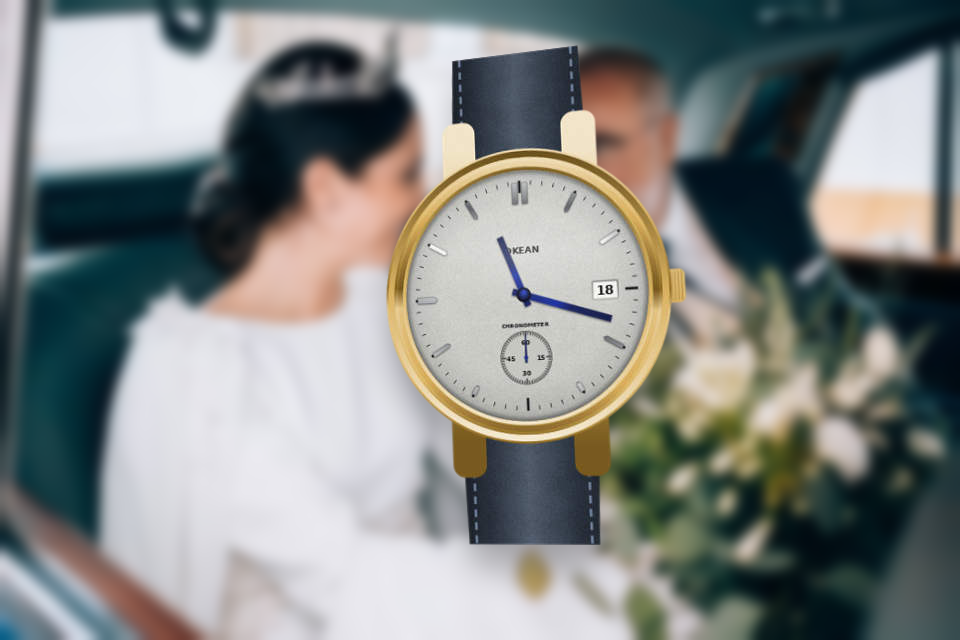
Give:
11h18
